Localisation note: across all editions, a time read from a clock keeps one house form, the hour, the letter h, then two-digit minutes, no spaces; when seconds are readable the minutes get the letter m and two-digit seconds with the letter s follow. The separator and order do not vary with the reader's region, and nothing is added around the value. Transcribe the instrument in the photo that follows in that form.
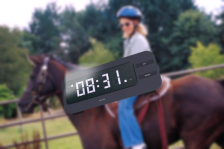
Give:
8h31
